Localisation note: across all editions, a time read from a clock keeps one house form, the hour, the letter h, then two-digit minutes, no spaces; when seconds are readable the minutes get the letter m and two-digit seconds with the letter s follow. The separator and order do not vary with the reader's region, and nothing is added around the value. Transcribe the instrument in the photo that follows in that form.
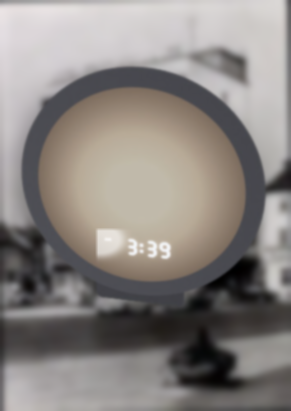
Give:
3h39
